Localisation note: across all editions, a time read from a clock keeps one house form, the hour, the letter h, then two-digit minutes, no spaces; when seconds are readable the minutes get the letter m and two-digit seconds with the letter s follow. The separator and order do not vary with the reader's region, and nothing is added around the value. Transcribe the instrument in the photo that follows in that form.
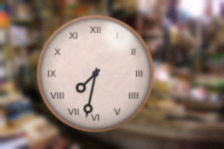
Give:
7h32
